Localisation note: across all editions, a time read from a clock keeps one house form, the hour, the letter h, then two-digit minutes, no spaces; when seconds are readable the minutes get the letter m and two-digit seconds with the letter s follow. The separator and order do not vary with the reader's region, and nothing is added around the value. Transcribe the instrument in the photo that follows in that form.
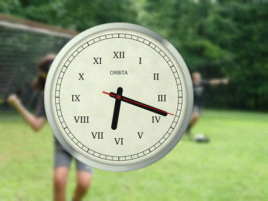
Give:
6h18m18s
